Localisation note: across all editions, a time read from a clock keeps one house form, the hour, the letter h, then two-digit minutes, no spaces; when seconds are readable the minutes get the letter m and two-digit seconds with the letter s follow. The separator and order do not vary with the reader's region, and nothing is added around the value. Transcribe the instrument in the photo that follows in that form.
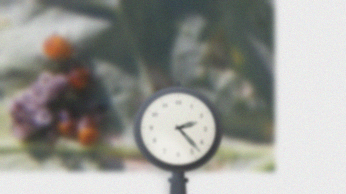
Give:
2h23
